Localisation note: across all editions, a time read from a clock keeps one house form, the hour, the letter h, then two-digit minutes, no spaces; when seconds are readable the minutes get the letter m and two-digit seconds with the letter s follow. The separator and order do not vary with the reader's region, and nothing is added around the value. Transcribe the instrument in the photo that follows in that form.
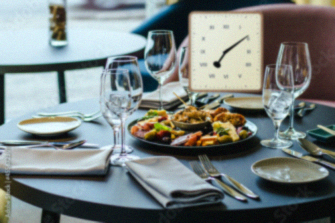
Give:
7h09
